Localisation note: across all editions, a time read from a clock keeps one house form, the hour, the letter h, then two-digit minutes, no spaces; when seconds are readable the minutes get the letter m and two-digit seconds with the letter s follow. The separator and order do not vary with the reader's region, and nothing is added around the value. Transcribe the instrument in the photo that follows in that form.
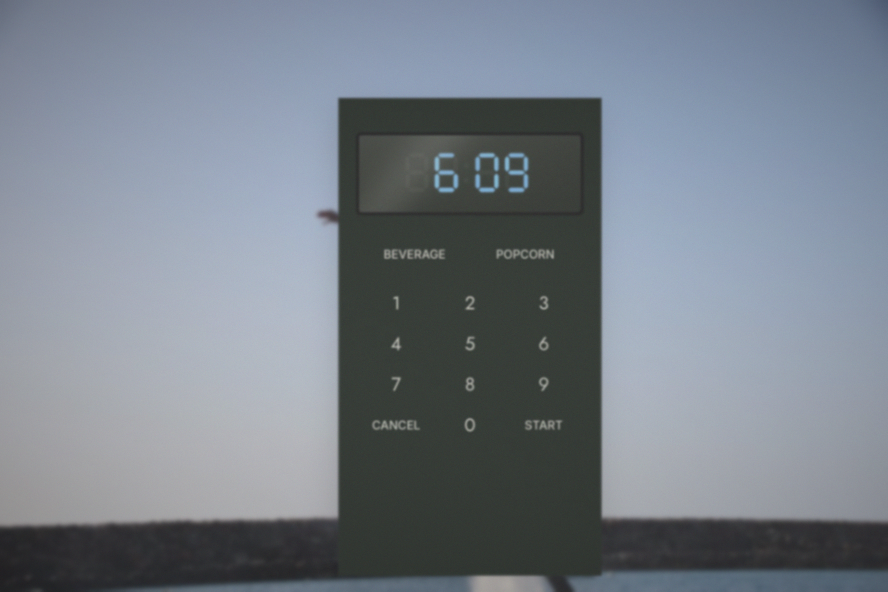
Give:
6h09
